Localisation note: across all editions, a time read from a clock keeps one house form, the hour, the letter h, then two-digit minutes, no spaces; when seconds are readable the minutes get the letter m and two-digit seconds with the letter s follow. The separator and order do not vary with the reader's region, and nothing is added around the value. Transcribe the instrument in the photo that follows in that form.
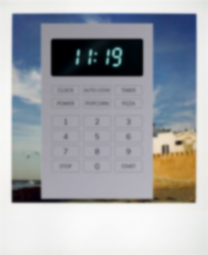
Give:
11h19
